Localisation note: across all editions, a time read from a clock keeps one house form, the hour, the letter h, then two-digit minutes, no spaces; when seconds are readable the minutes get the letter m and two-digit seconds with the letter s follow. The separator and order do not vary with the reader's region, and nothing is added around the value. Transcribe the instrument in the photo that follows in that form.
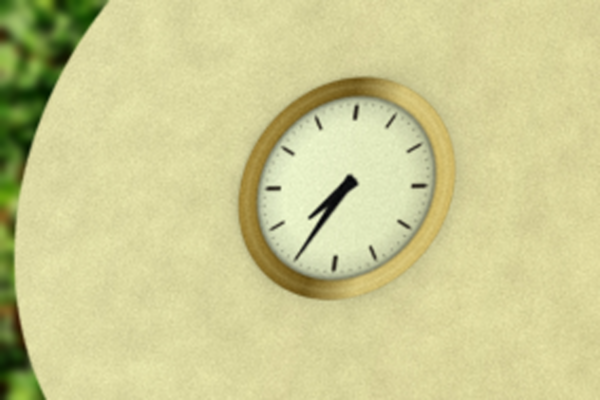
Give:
7h35
